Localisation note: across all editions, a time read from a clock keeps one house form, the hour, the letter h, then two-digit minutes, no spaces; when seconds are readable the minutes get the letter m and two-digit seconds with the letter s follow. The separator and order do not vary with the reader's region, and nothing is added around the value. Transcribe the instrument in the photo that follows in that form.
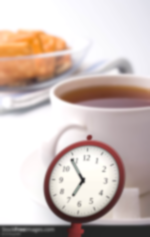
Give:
6h54
